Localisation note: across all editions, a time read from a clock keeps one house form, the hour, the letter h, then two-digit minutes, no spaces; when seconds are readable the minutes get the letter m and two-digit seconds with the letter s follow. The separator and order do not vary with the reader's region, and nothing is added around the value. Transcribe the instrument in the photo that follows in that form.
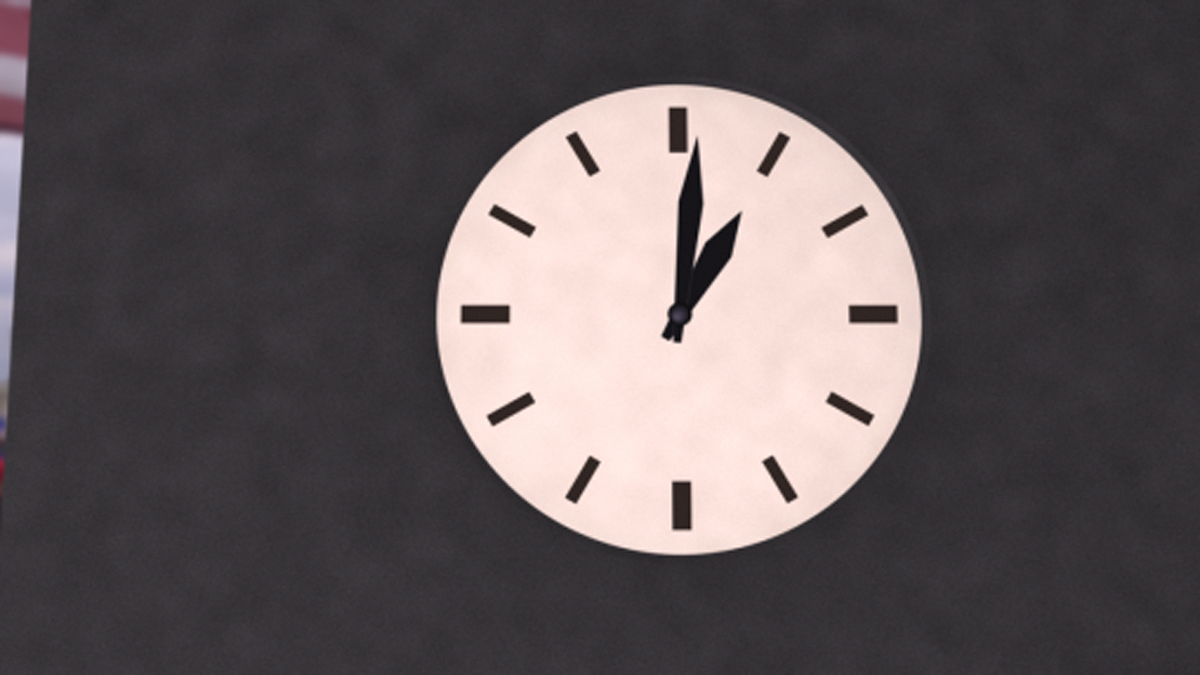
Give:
1h01
